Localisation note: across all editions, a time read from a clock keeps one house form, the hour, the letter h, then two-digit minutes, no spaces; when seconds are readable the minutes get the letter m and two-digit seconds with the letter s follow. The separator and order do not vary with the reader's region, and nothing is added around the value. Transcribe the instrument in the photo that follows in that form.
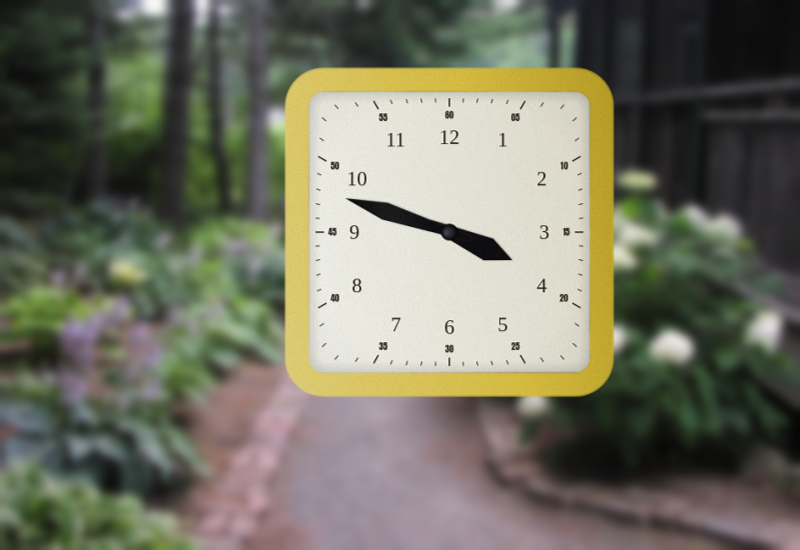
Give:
3h48
